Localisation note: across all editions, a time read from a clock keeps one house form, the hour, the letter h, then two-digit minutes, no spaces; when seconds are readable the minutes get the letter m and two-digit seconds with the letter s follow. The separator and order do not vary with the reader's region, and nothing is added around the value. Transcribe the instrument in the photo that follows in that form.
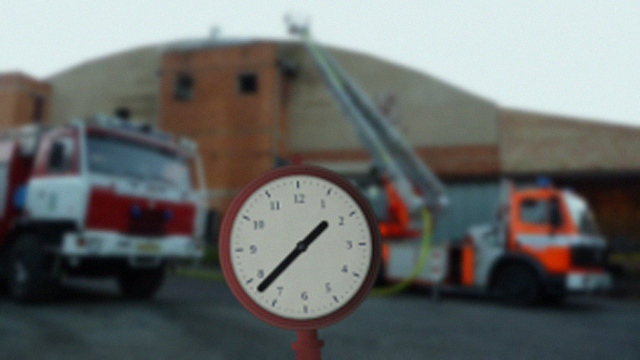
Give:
1h38
